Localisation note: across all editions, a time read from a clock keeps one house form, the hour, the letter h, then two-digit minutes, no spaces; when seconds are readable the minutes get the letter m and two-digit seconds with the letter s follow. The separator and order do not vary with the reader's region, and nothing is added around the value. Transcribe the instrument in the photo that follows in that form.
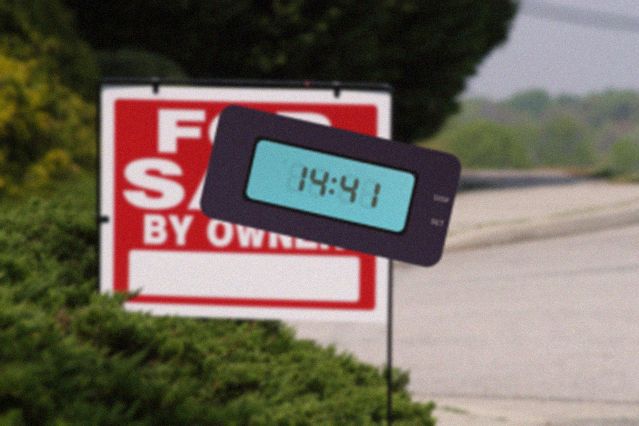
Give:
14h41
